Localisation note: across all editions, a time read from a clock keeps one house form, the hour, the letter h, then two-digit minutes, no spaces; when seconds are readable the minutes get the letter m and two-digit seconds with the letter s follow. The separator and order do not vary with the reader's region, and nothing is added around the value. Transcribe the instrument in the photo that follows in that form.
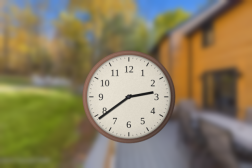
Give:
2h39
